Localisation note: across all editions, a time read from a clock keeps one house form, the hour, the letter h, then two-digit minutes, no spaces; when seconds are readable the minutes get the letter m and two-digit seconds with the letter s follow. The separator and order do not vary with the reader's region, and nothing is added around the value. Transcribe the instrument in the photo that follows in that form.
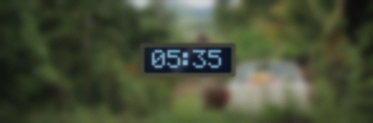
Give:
5h35
